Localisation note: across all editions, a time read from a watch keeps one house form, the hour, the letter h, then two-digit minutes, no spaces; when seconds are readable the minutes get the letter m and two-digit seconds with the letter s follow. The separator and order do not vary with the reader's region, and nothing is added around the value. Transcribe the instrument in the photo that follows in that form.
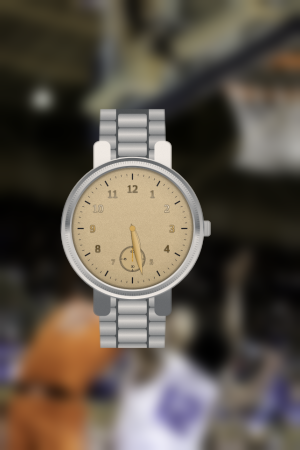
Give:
5h28
